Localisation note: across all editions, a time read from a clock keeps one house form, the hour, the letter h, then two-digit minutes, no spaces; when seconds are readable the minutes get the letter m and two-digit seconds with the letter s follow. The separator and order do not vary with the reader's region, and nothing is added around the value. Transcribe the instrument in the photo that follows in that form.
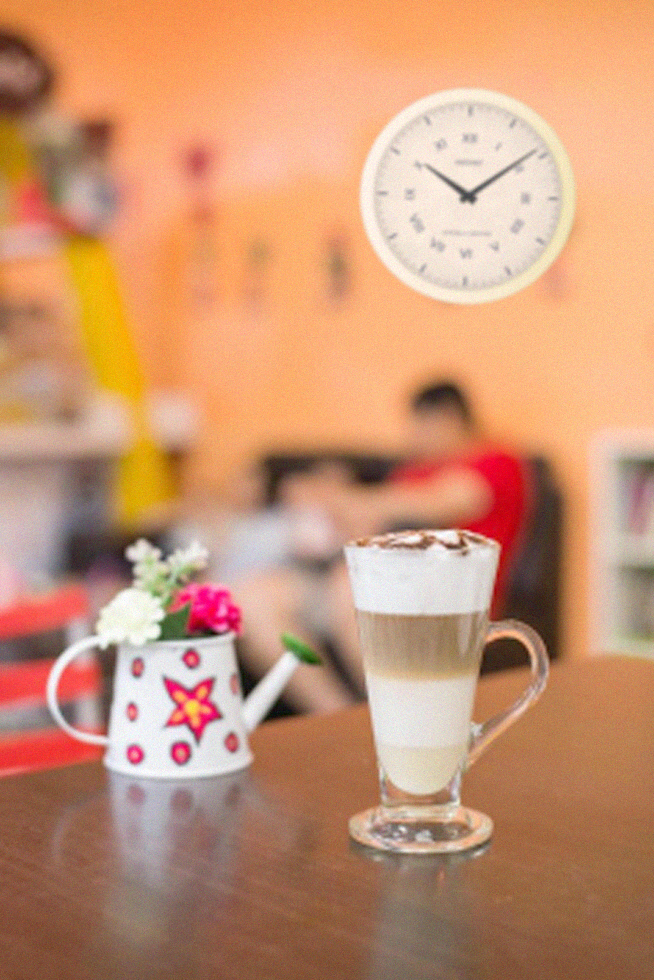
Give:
10h09
